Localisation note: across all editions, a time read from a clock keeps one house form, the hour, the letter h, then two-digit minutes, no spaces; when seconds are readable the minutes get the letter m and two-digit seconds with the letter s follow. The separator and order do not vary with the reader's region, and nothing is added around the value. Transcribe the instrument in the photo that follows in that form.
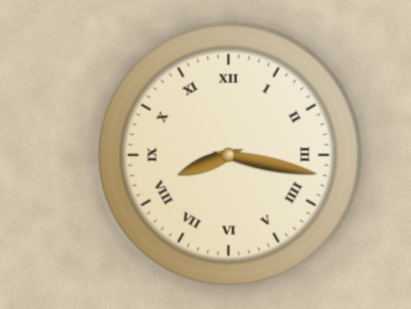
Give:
8h17
